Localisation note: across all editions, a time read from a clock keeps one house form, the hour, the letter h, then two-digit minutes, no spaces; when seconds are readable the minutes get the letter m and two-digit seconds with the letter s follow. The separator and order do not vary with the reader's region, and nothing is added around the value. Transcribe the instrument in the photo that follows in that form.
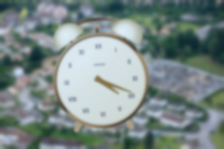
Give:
4h19
